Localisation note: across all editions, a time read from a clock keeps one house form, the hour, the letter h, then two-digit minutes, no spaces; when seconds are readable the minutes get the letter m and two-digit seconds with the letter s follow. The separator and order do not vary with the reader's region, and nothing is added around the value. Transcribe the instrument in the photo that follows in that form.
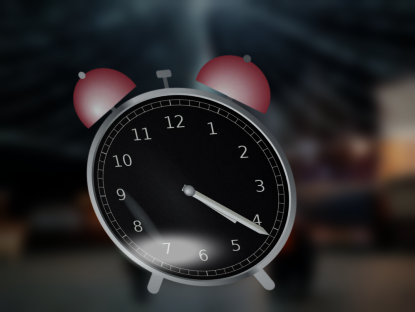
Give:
4h21
